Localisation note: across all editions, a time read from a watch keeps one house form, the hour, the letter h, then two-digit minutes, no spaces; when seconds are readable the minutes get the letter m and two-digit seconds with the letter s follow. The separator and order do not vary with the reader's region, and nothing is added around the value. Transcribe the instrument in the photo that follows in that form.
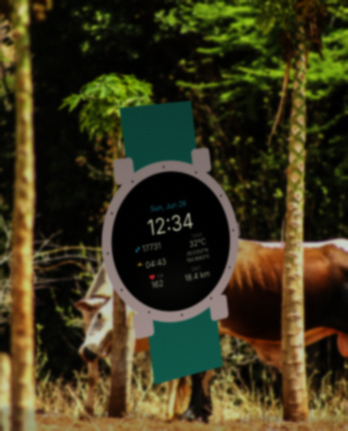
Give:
12h34
